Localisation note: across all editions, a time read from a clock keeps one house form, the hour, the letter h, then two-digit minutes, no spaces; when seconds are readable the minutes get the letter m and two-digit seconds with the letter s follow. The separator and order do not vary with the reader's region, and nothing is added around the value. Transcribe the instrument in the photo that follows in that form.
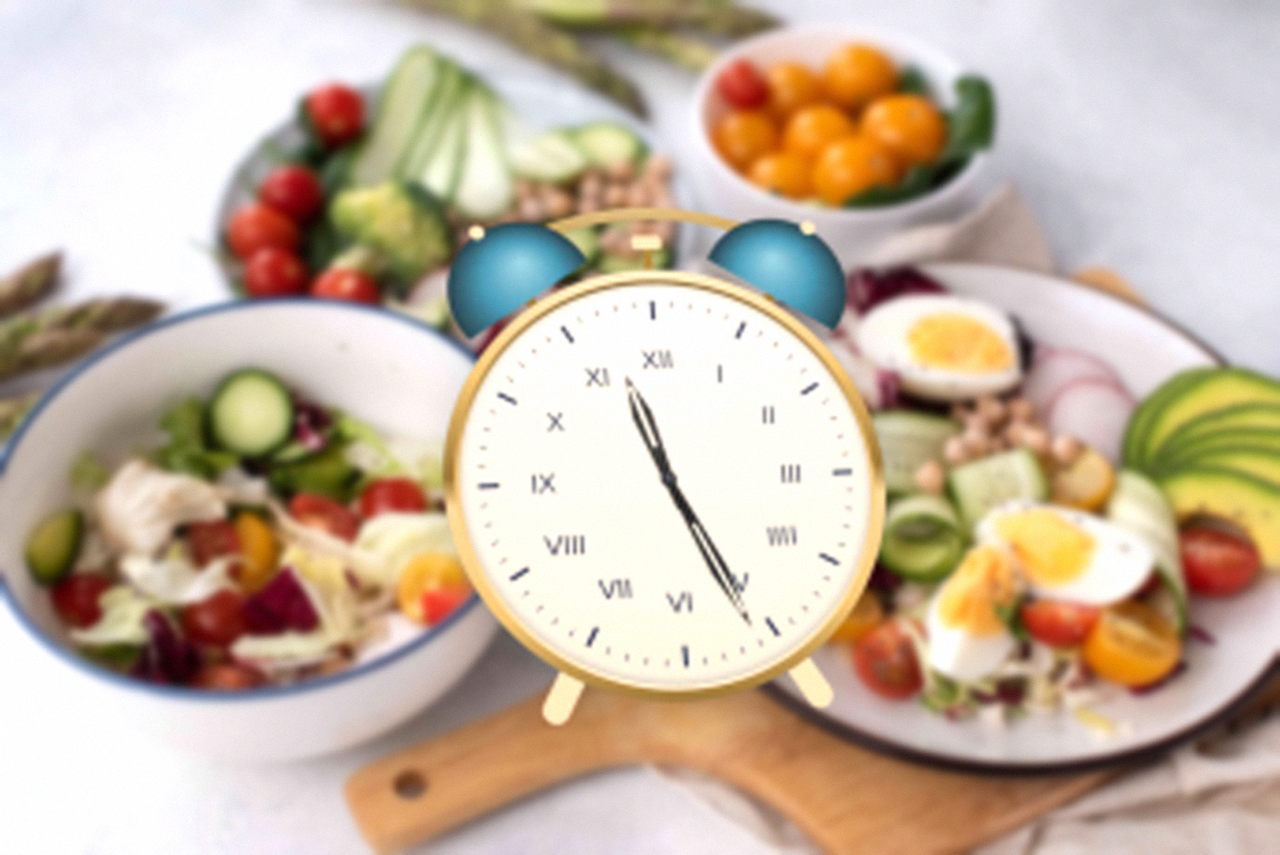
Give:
11h26
